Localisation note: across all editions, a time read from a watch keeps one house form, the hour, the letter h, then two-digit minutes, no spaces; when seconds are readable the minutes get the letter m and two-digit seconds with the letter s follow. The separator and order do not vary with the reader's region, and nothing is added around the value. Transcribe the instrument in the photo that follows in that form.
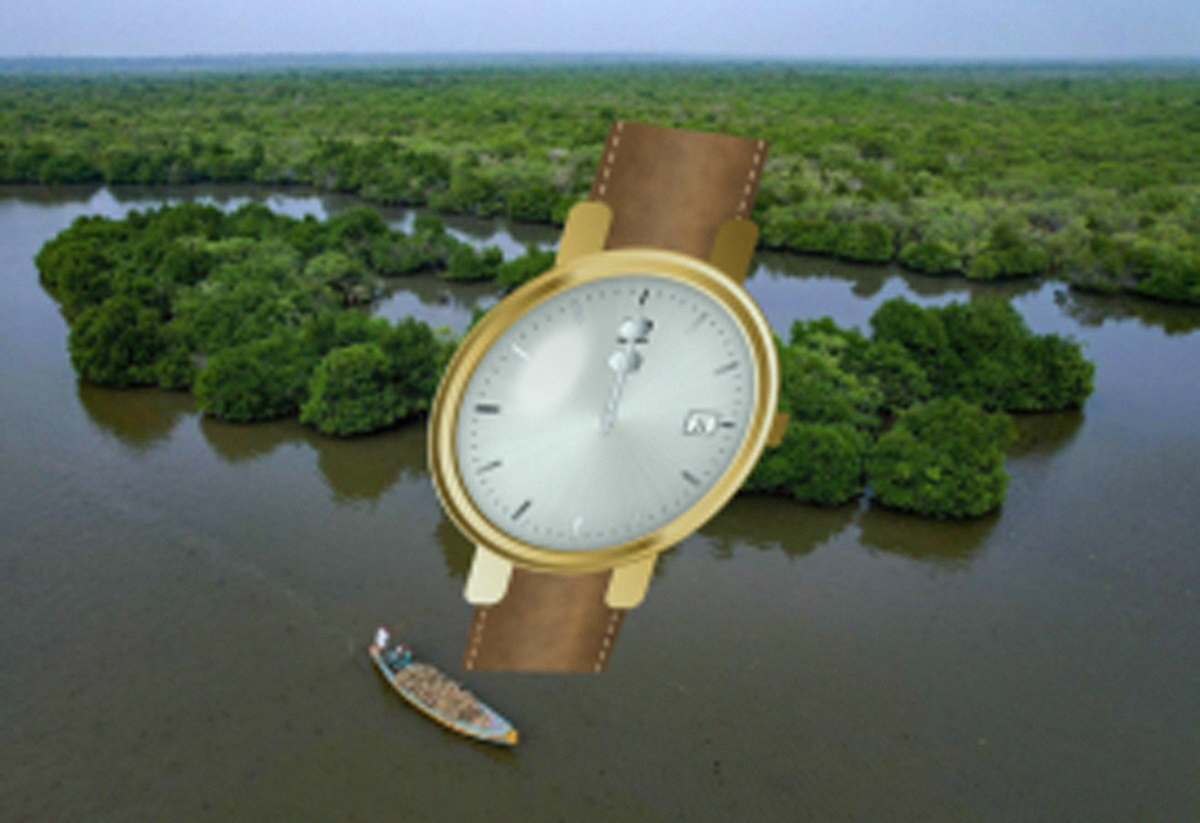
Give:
12h00
